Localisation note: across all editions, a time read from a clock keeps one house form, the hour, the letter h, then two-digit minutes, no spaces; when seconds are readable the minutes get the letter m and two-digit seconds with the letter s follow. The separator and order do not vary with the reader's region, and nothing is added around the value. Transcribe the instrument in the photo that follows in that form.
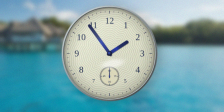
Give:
1h54
